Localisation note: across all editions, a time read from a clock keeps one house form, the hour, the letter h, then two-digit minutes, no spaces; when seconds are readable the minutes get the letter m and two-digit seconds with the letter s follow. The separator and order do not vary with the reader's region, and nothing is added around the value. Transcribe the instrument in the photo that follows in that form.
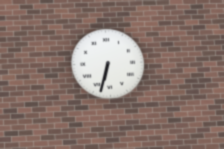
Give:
6h33
